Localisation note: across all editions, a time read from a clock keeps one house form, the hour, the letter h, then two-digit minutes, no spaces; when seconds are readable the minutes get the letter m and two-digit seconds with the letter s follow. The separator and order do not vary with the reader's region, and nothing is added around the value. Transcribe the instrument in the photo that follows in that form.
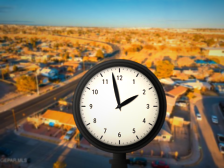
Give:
1h58
